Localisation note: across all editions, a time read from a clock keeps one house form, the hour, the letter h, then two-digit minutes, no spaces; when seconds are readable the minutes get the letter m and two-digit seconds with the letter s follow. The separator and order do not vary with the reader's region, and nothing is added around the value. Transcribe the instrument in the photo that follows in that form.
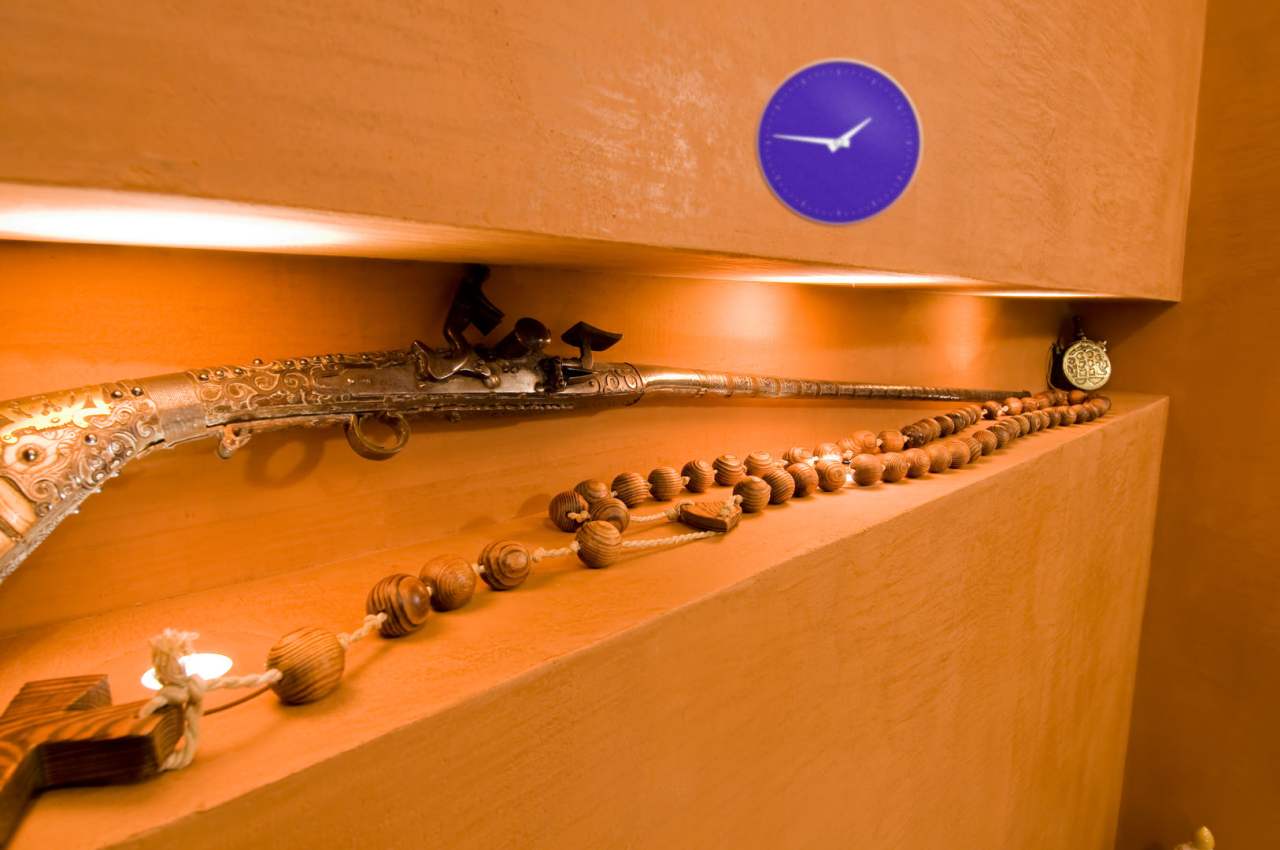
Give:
1h46
